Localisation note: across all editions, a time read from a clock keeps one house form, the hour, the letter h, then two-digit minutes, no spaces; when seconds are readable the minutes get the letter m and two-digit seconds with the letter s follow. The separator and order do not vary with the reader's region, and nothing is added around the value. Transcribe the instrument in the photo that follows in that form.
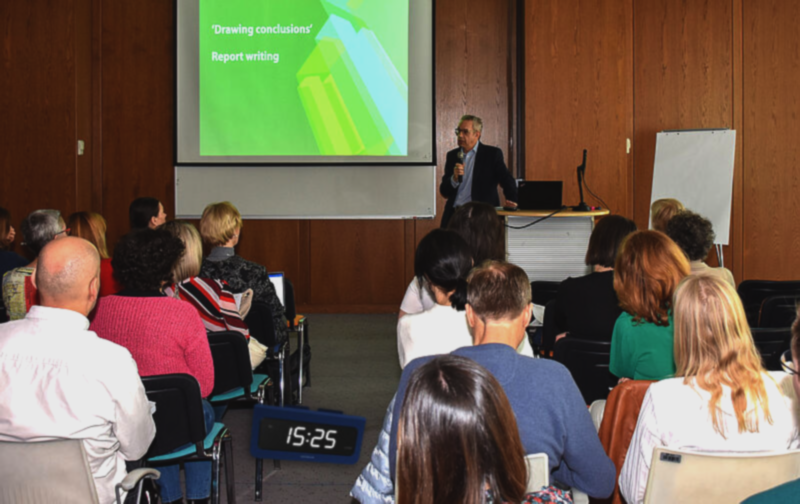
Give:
15h25
